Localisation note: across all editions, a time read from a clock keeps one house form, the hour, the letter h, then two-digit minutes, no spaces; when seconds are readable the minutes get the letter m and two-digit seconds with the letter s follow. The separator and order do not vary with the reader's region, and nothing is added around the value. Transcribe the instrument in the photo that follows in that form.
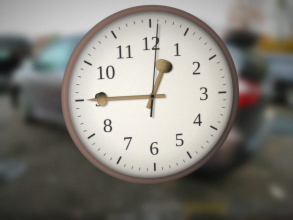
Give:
12h45m01s
